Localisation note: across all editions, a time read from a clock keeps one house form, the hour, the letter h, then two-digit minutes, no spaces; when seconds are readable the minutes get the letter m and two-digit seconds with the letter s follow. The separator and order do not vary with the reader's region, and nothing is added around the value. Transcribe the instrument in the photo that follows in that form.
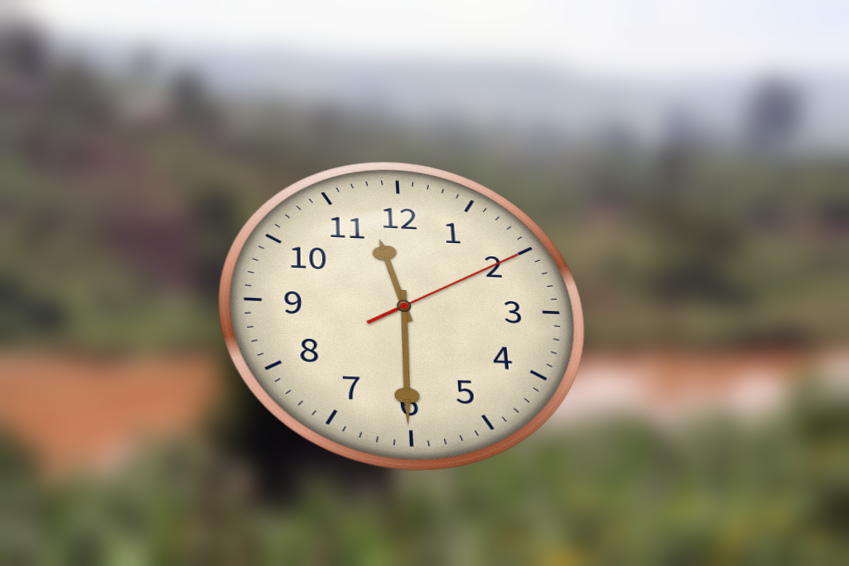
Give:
11h30m10s
